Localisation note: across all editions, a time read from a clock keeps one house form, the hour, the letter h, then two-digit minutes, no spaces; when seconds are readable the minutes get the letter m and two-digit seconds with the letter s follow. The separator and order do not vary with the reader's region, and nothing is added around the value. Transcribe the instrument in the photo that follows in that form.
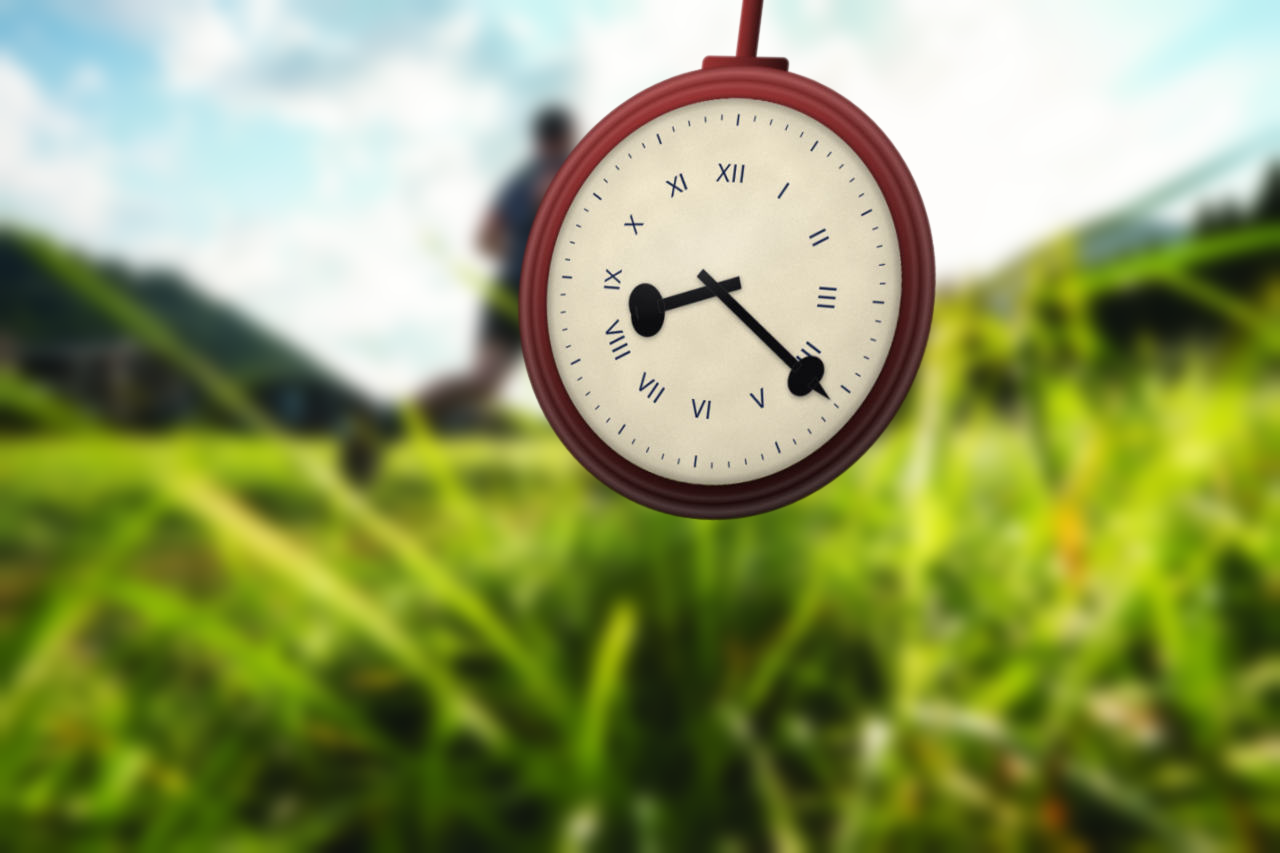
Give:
8h21
